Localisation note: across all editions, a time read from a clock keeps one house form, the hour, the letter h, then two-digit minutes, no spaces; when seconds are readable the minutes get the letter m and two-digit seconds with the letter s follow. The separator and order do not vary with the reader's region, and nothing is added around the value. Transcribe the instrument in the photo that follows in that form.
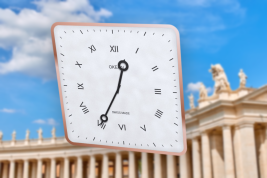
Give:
12h35
